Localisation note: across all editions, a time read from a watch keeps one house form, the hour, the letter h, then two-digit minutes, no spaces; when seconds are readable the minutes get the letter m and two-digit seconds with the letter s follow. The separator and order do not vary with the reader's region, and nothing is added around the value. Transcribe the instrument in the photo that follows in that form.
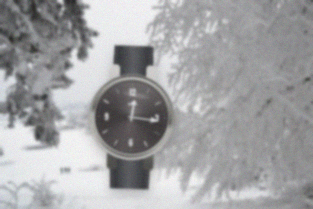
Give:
12h16
